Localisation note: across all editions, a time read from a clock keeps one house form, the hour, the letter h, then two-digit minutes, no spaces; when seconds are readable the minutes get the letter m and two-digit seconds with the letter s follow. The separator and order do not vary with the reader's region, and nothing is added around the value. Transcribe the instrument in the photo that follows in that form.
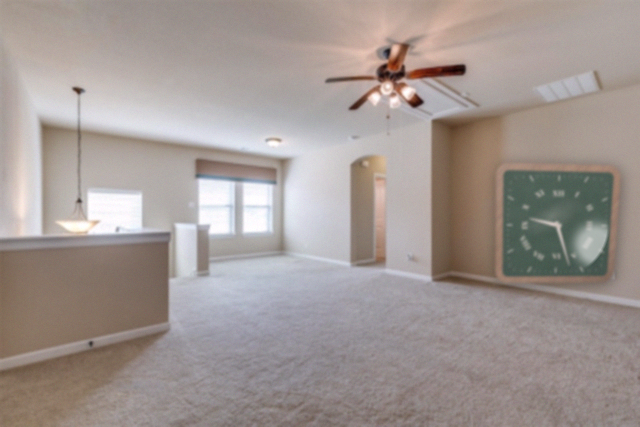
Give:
9h27
